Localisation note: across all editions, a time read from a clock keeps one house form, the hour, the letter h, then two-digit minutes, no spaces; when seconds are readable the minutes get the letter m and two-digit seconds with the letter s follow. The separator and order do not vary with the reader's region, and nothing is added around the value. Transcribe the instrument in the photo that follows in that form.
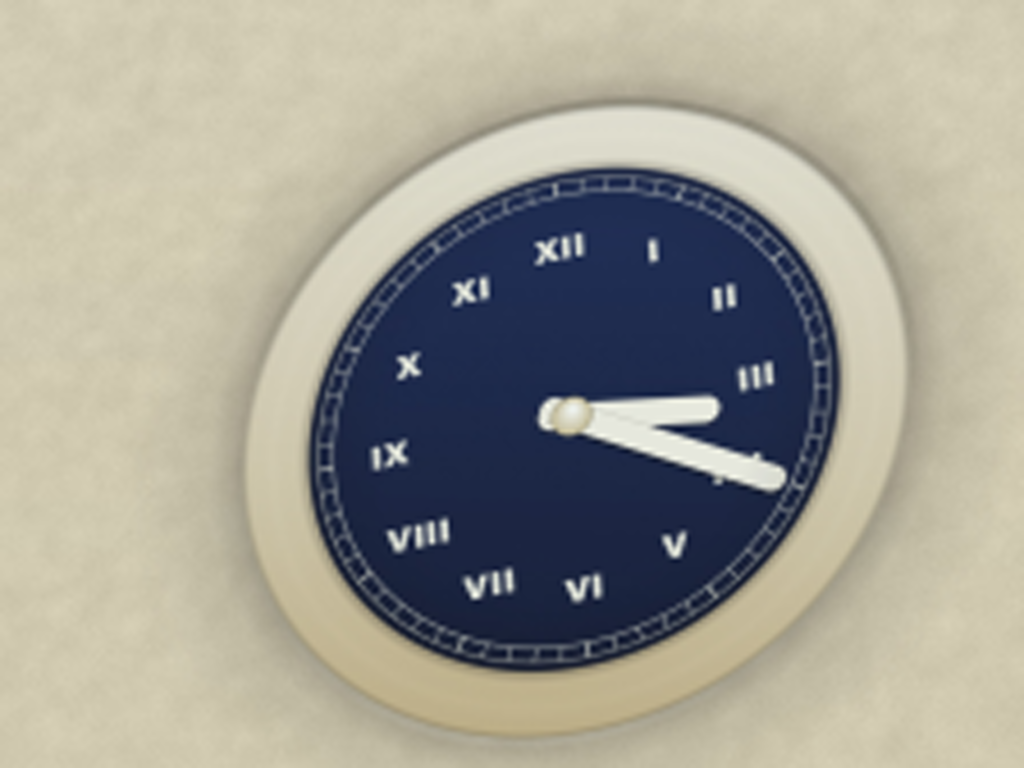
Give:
3h20
